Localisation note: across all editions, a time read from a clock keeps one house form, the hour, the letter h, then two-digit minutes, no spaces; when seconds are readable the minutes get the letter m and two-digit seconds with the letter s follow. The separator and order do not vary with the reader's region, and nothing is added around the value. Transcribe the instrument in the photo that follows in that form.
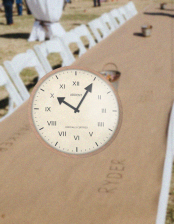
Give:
10h05
